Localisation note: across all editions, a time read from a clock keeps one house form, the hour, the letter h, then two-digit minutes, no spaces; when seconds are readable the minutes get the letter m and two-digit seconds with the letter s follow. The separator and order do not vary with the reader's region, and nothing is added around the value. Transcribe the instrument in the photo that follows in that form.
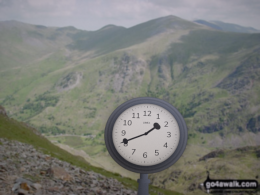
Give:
1h41
